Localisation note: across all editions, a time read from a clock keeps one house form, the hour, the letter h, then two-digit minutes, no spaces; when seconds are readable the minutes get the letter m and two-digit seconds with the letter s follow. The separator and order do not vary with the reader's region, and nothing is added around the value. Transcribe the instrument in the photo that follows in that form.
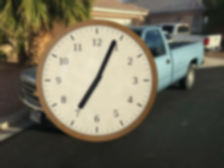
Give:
7h04
